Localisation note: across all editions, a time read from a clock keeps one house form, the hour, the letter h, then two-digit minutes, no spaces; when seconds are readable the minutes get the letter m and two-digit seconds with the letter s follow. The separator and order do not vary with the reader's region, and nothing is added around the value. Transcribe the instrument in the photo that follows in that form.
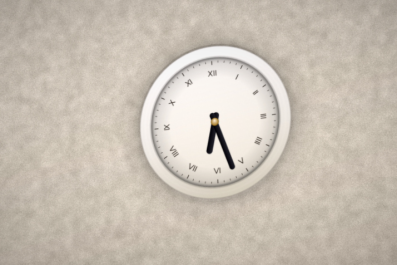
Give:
6h27
